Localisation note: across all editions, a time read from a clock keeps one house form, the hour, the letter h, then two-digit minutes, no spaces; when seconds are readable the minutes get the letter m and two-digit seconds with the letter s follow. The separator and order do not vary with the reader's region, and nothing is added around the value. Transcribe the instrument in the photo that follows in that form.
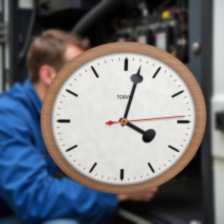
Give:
4h02m14s
